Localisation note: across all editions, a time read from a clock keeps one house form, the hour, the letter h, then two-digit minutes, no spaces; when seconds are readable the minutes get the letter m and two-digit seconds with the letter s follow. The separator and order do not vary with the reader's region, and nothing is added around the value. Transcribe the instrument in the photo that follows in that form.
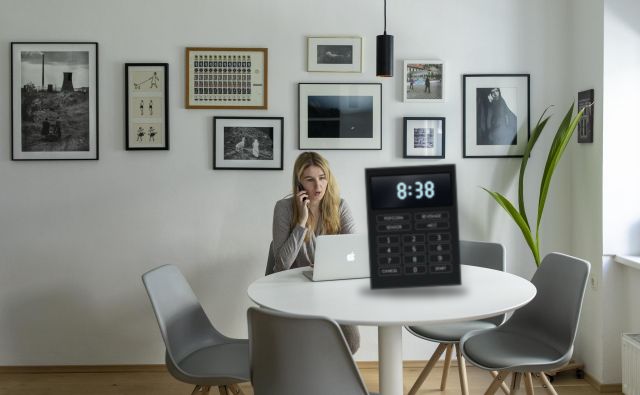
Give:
8h38
